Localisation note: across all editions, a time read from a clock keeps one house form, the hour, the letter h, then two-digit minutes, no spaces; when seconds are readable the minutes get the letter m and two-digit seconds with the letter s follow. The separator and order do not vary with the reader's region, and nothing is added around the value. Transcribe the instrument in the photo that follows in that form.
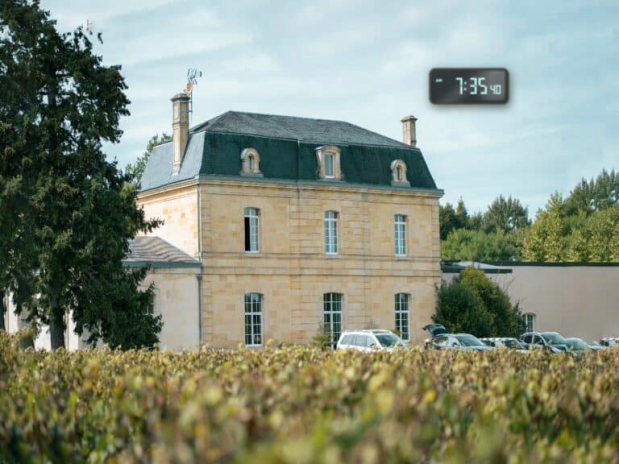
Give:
7h35m40s
